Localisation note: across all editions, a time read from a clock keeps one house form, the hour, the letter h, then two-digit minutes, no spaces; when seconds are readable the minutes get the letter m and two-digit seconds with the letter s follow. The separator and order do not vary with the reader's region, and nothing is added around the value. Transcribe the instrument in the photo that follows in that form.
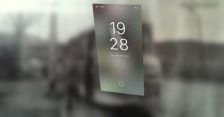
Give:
19h28
